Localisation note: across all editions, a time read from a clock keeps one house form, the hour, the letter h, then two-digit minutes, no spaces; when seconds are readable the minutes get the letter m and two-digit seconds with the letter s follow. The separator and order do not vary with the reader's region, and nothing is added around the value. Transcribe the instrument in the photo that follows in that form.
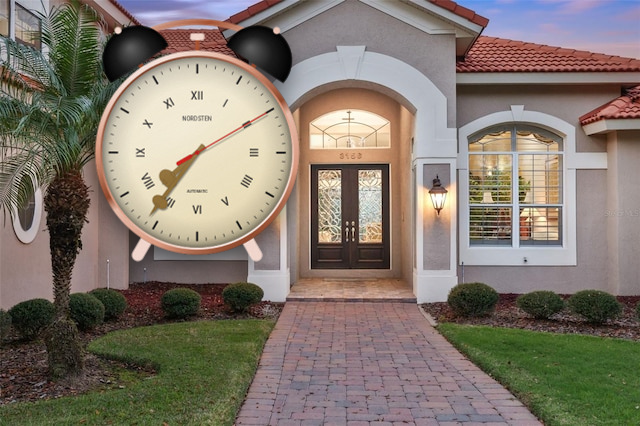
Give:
7h36m10s
